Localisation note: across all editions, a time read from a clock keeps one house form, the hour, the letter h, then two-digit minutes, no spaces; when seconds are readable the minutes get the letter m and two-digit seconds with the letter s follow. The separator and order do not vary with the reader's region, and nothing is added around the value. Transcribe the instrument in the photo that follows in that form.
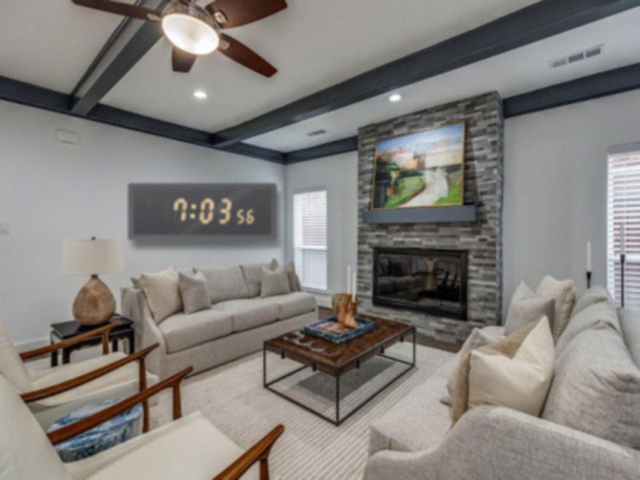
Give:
7h03m56s
